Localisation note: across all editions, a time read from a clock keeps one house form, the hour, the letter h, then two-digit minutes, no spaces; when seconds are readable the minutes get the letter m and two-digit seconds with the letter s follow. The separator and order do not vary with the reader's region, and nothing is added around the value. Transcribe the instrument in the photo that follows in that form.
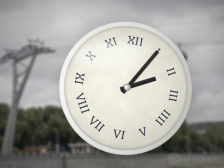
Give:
2h05
